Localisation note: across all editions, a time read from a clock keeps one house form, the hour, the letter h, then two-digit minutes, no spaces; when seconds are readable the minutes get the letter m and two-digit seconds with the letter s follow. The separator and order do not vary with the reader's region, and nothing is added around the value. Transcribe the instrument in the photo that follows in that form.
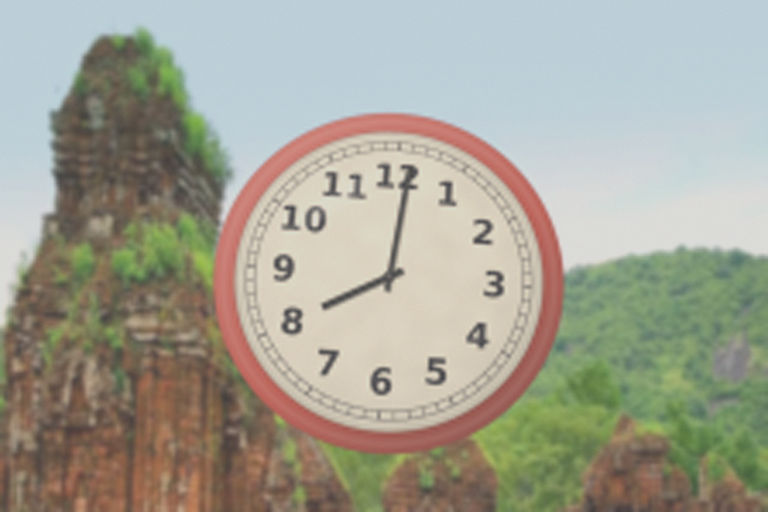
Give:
8h01
